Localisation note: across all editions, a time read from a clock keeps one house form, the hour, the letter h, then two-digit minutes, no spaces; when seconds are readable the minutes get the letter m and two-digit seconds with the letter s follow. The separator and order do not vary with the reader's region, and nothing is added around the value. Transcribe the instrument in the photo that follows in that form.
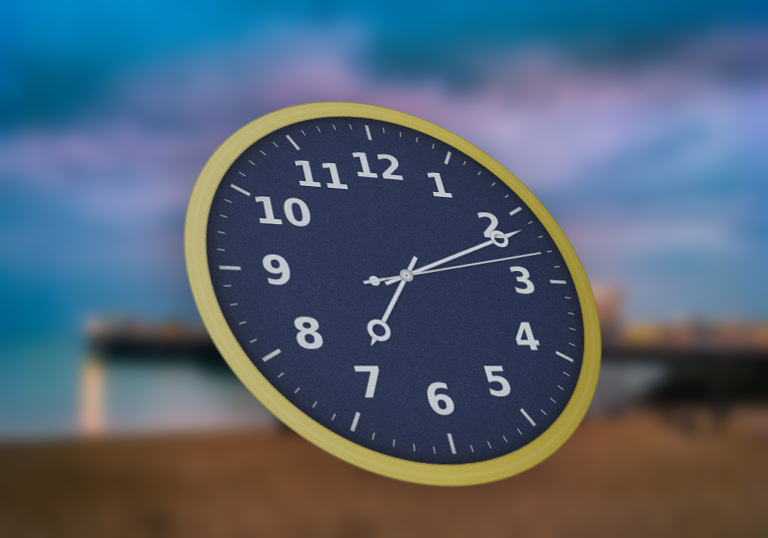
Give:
7h11m13s
